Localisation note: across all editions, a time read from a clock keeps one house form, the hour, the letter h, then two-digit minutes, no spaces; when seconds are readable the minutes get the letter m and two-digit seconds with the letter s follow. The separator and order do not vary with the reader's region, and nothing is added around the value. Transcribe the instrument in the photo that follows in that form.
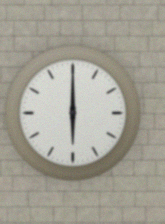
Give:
6h00
